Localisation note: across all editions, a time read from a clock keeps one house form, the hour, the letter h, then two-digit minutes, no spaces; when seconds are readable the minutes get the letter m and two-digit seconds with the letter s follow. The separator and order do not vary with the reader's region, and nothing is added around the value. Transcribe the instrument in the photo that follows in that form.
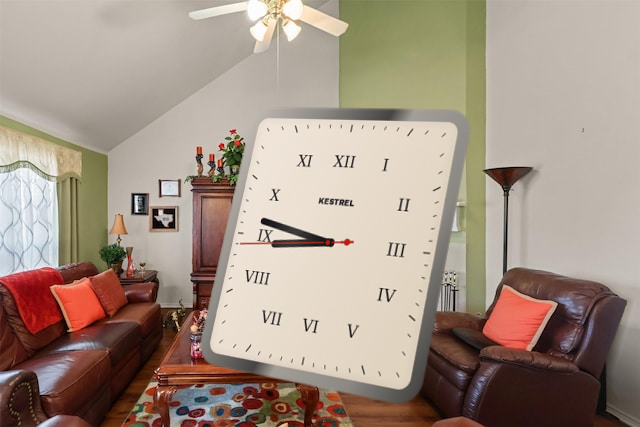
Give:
8h46m44s
